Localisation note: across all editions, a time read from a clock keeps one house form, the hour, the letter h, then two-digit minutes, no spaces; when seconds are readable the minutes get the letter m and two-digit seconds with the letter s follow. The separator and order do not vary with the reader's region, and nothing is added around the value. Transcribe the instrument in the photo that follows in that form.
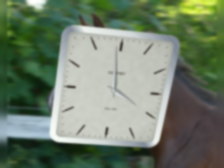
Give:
3h59
